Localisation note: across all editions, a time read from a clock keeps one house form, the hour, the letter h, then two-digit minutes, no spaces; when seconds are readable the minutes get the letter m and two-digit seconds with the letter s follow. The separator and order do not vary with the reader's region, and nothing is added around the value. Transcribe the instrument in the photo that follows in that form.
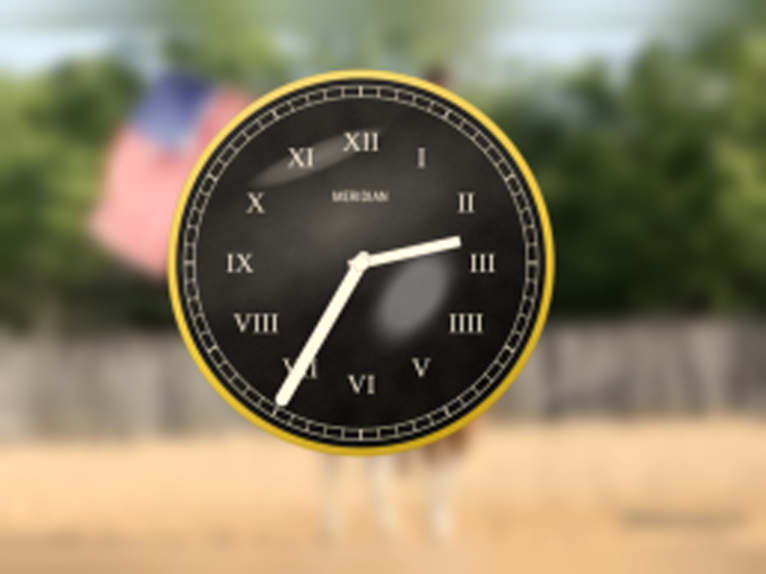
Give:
2h35
